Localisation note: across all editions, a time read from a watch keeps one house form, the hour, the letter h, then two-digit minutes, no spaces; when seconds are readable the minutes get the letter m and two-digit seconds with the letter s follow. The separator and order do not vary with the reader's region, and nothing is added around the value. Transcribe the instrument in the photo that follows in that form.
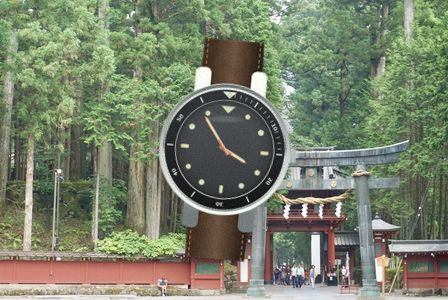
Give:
3h54
